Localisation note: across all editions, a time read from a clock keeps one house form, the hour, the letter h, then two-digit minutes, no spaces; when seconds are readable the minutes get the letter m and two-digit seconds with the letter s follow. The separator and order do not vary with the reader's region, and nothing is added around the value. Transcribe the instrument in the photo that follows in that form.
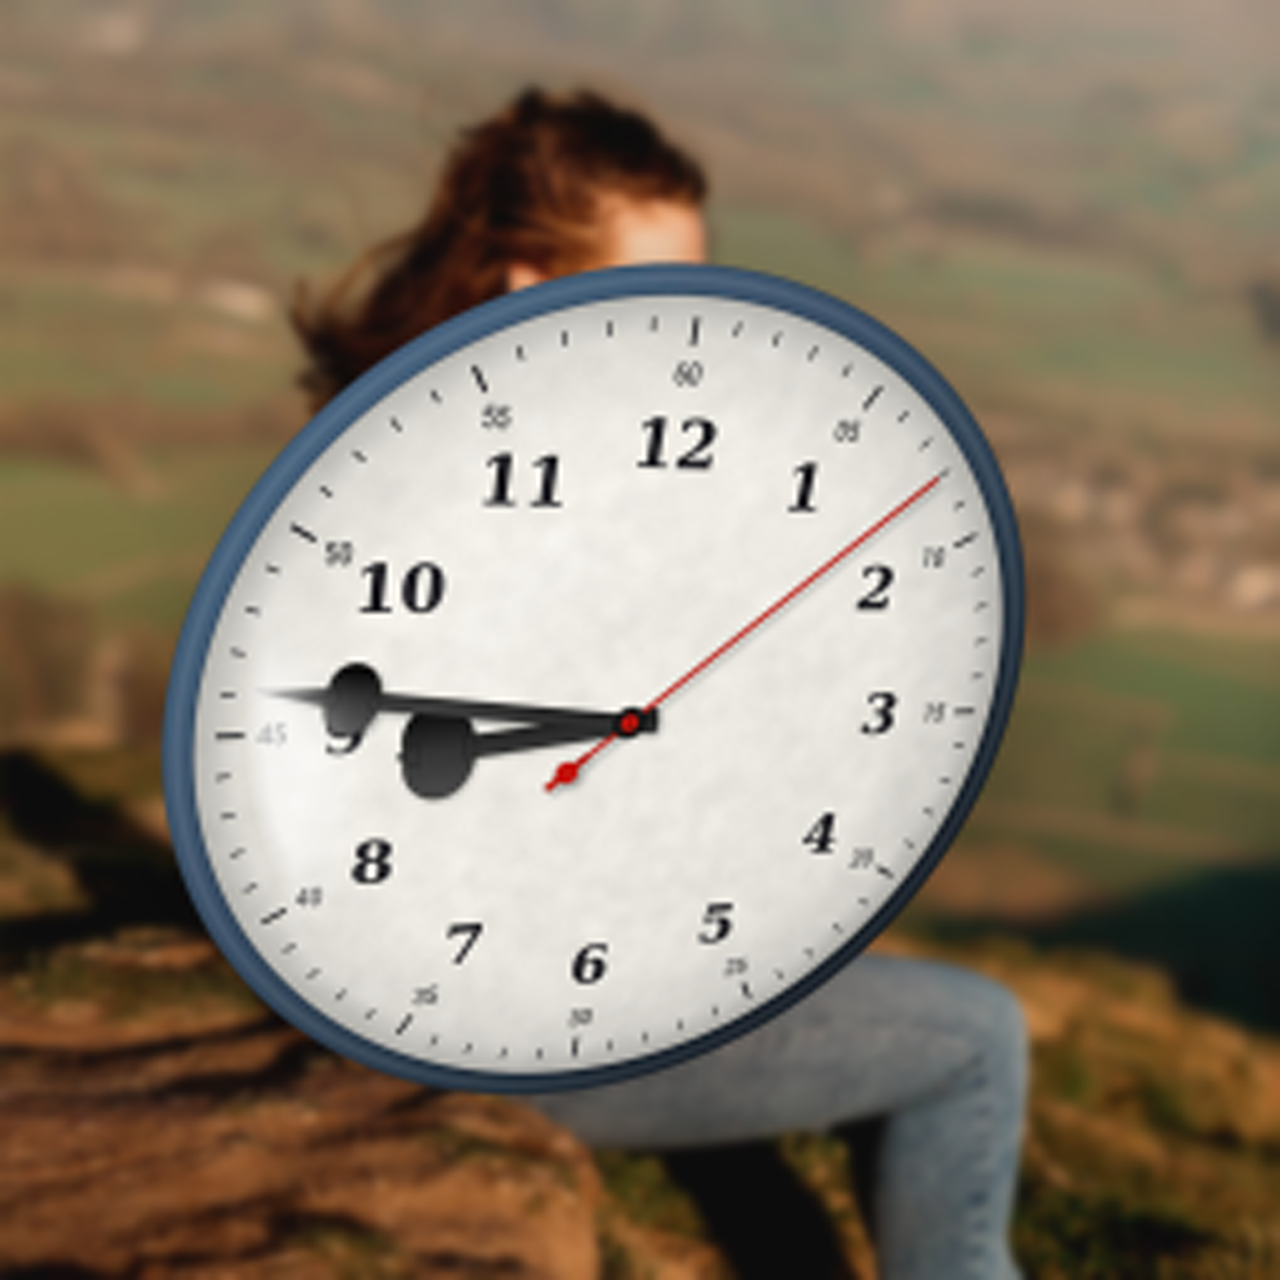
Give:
8h46m08s
